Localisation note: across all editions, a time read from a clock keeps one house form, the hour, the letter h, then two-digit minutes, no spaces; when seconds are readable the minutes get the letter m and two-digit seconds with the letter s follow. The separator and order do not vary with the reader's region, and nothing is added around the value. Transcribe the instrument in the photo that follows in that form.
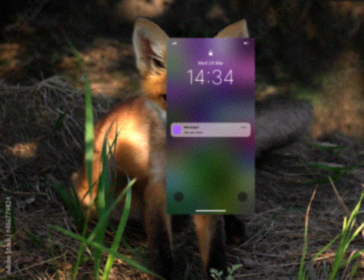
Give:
14h34
